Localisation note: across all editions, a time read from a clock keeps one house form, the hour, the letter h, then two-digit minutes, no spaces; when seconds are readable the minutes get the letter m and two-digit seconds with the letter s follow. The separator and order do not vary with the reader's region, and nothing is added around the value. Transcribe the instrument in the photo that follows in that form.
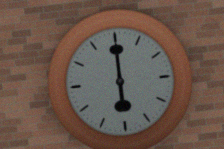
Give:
6h00
